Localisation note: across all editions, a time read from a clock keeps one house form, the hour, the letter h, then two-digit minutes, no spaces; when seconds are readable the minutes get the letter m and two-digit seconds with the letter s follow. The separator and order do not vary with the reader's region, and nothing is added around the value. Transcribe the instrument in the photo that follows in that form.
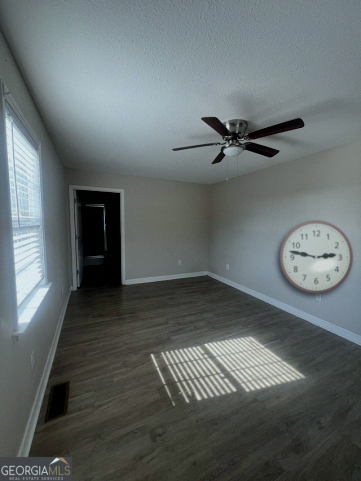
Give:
2h47
